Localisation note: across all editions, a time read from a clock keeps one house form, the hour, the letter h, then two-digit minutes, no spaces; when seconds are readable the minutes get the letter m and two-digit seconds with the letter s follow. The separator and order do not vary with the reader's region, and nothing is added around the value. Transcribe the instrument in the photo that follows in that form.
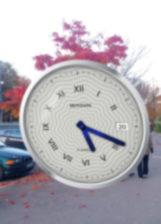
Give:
5h19
